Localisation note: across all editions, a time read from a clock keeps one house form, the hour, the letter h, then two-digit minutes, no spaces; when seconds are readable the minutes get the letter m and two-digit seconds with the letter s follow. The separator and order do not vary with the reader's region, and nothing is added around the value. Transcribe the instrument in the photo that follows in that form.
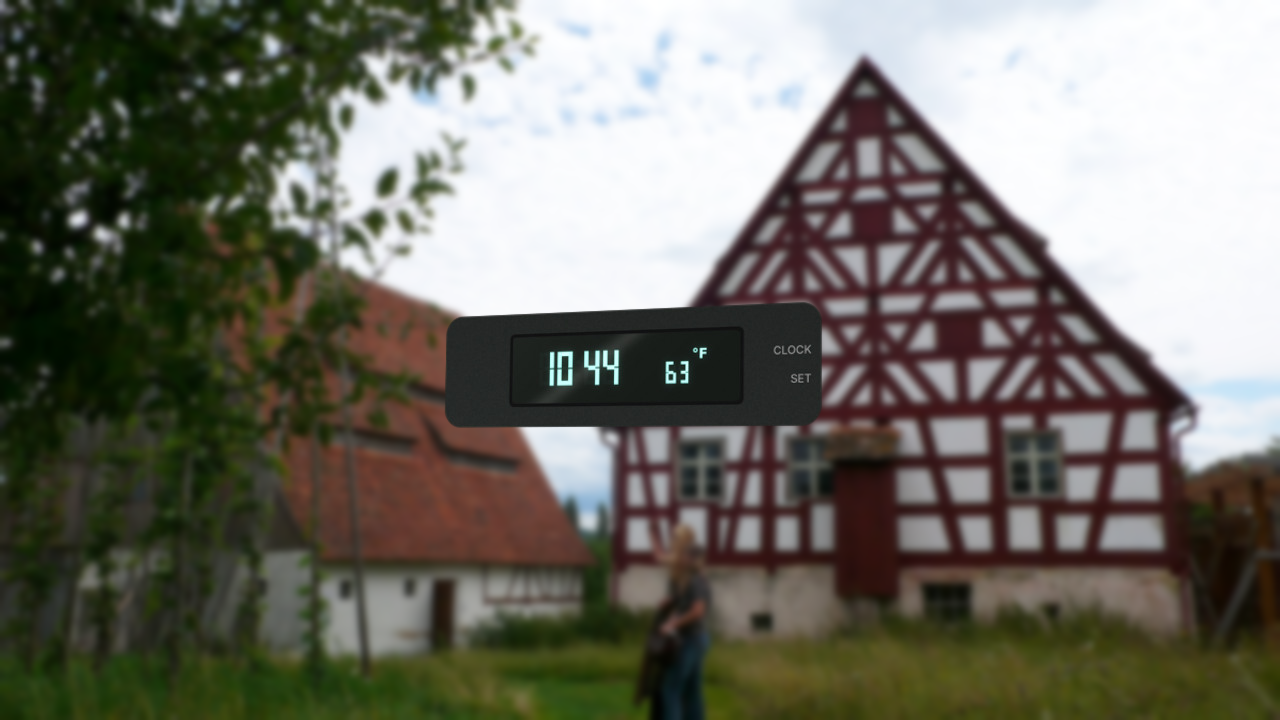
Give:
10h44
